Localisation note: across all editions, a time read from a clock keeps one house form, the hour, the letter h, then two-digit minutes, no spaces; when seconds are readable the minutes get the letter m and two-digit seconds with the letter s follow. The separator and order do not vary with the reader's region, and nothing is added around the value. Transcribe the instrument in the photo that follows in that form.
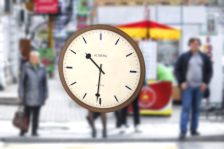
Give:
10h31
